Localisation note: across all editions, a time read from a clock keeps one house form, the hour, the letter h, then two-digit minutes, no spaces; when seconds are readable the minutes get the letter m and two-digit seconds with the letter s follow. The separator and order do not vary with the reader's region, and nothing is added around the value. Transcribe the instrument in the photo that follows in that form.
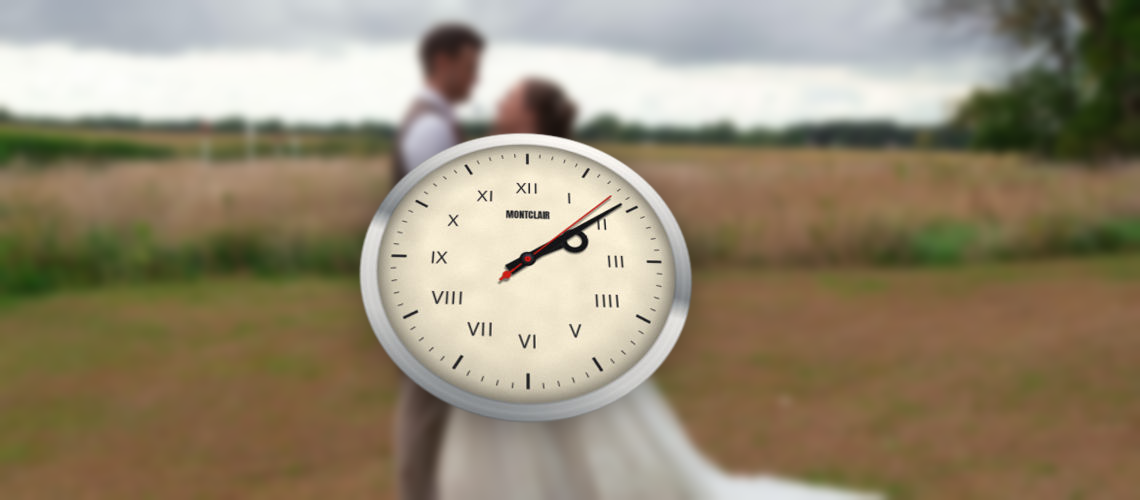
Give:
2h09m08s
